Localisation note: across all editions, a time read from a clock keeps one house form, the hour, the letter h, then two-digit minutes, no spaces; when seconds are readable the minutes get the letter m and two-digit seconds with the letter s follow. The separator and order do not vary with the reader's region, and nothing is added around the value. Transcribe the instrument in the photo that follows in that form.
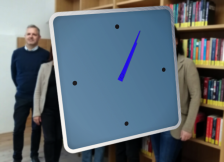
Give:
1h05
